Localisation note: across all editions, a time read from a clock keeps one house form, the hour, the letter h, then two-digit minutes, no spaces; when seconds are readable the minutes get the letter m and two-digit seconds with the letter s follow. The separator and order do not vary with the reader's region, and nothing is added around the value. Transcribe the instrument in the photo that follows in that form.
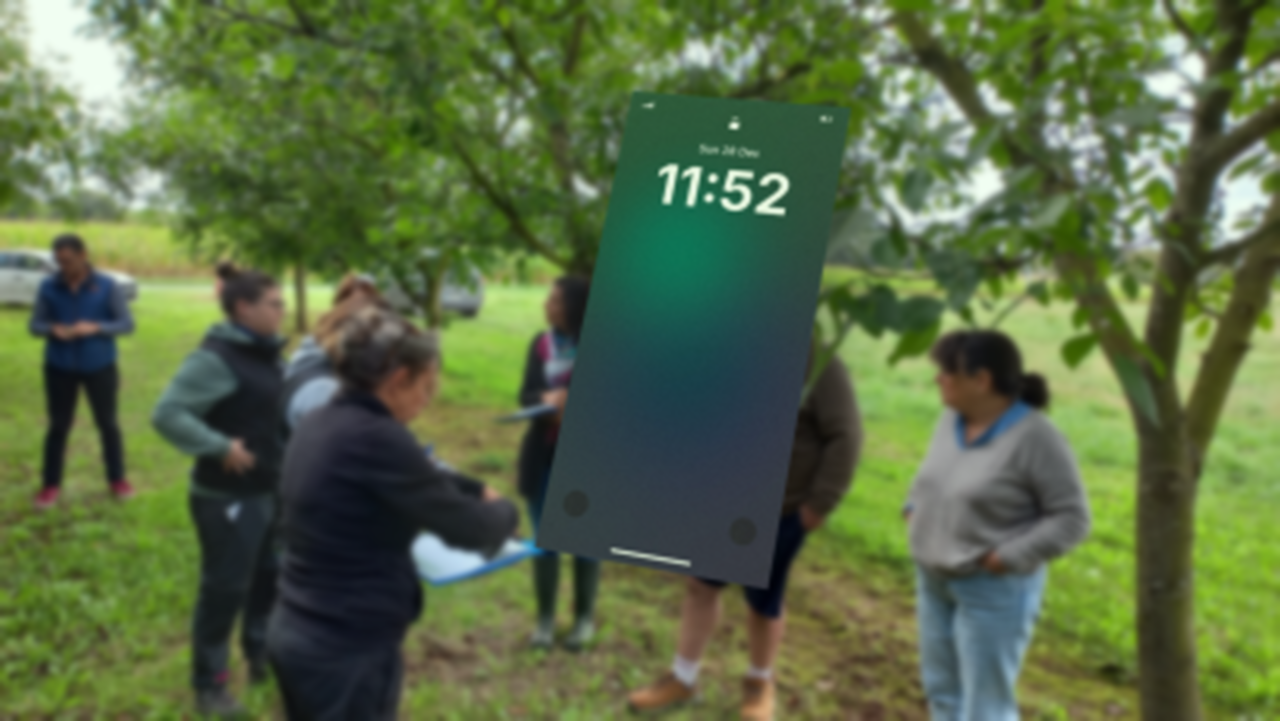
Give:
11h52
